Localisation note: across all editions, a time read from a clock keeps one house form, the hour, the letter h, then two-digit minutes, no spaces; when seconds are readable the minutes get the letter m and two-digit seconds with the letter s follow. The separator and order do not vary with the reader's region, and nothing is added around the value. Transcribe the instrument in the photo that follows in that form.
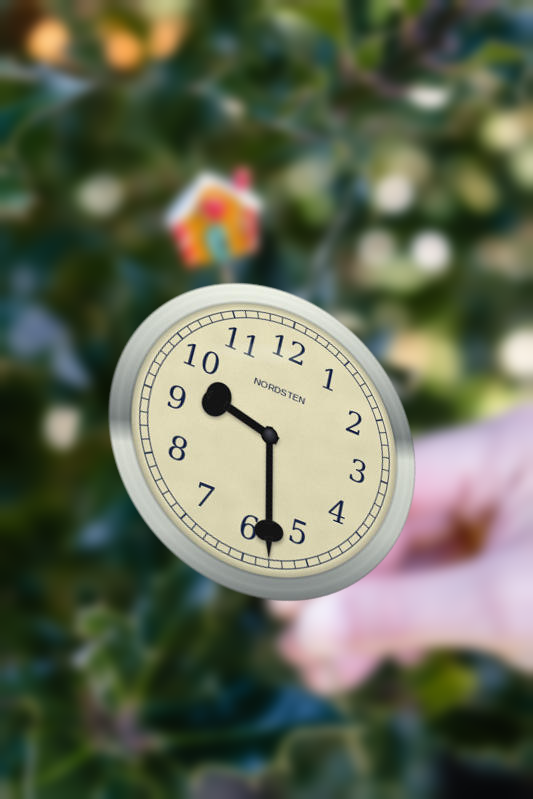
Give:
9h28
